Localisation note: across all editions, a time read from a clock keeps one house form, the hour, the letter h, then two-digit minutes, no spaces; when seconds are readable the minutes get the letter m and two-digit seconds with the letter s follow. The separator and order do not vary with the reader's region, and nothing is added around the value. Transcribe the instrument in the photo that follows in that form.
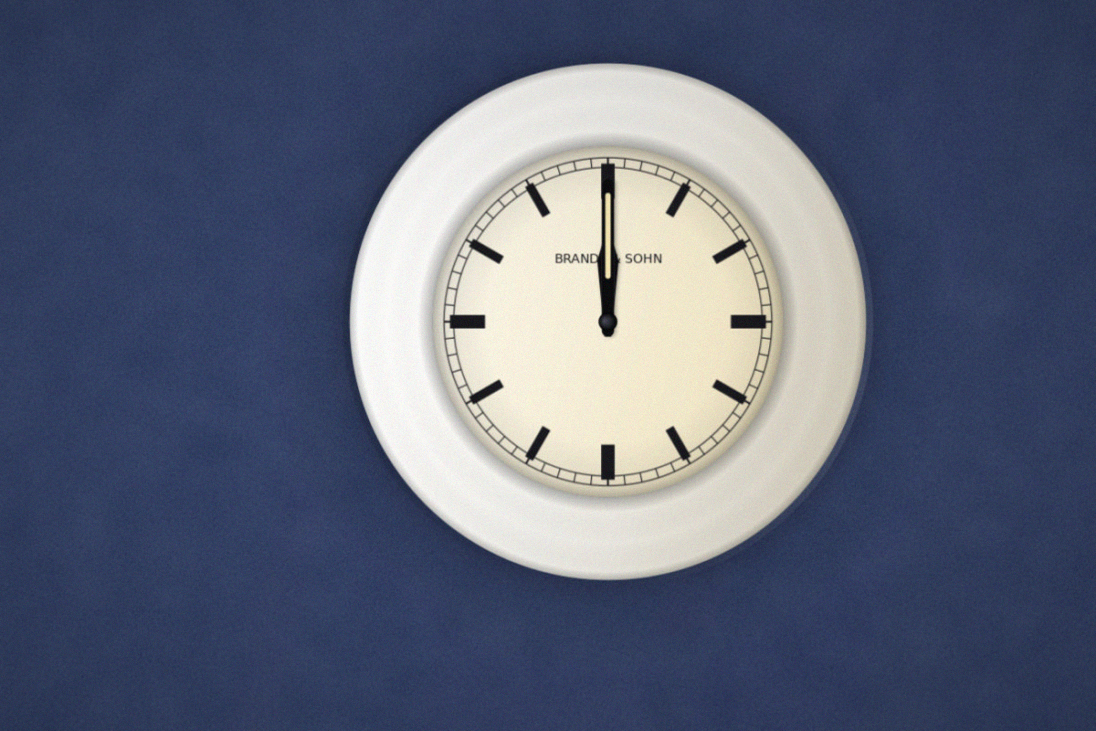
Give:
12h00
